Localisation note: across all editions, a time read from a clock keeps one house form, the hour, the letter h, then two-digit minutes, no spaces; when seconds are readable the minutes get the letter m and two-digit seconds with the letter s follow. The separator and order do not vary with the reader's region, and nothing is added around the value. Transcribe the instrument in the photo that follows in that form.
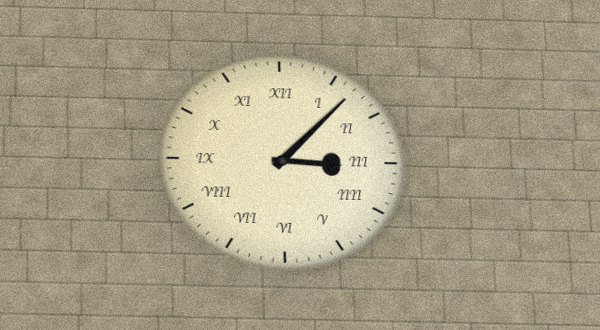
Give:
3h07
